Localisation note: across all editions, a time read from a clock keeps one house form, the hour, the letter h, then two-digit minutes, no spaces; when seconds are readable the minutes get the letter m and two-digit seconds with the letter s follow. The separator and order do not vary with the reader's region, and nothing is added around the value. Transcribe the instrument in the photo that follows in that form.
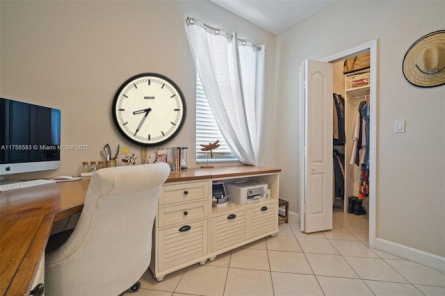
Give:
8h35
